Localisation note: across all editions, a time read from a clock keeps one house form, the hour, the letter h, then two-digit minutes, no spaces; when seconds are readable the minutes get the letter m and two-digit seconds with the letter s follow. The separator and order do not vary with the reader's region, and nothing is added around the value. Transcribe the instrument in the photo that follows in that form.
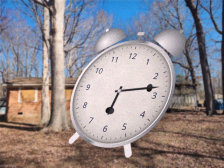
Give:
6h13
